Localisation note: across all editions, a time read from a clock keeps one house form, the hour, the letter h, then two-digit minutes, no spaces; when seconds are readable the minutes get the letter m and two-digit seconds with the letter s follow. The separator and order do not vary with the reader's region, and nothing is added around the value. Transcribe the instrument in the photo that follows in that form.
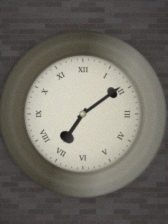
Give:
7h09
